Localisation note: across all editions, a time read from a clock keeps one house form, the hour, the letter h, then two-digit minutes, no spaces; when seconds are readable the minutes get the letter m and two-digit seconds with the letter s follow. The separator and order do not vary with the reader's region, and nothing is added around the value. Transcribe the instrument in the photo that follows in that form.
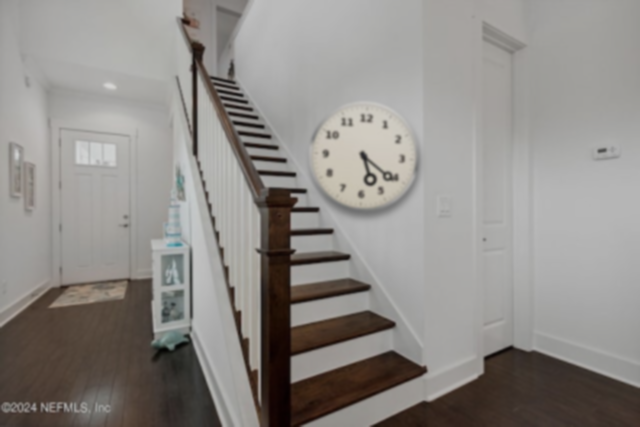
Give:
5h21
